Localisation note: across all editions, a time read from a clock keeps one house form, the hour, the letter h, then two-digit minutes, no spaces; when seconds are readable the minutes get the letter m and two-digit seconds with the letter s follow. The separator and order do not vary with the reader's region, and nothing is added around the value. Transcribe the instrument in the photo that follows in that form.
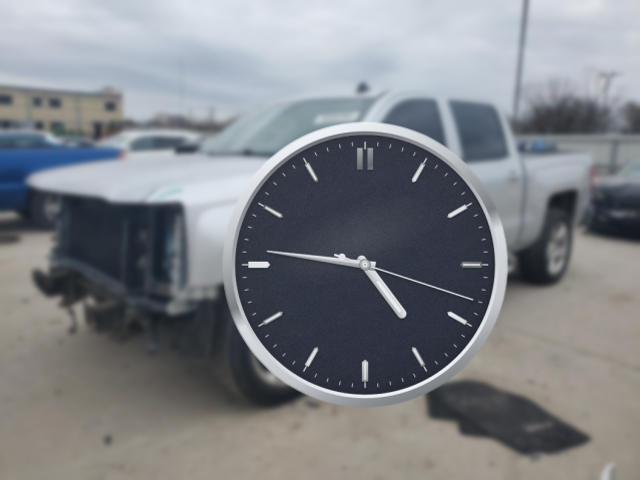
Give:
4h46m18s
